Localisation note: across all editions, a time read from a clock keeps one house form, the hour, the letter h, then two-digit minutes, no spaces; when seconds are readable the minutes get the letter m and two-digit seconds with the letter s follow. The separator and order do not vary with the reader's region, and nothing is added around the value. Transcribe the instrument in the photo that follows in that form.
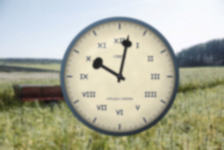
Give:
10h02
